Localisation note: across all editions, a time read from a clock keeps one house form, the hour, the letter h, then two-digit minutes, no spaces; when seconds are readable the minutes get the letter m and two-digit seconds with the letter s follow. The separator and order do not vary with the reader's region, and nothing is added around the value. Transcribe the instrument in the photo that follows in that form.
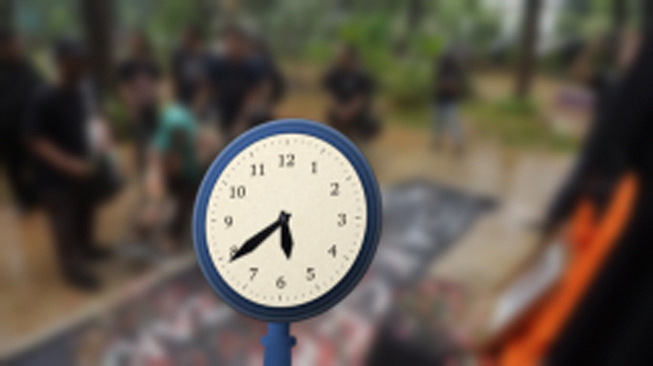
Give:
5h39
